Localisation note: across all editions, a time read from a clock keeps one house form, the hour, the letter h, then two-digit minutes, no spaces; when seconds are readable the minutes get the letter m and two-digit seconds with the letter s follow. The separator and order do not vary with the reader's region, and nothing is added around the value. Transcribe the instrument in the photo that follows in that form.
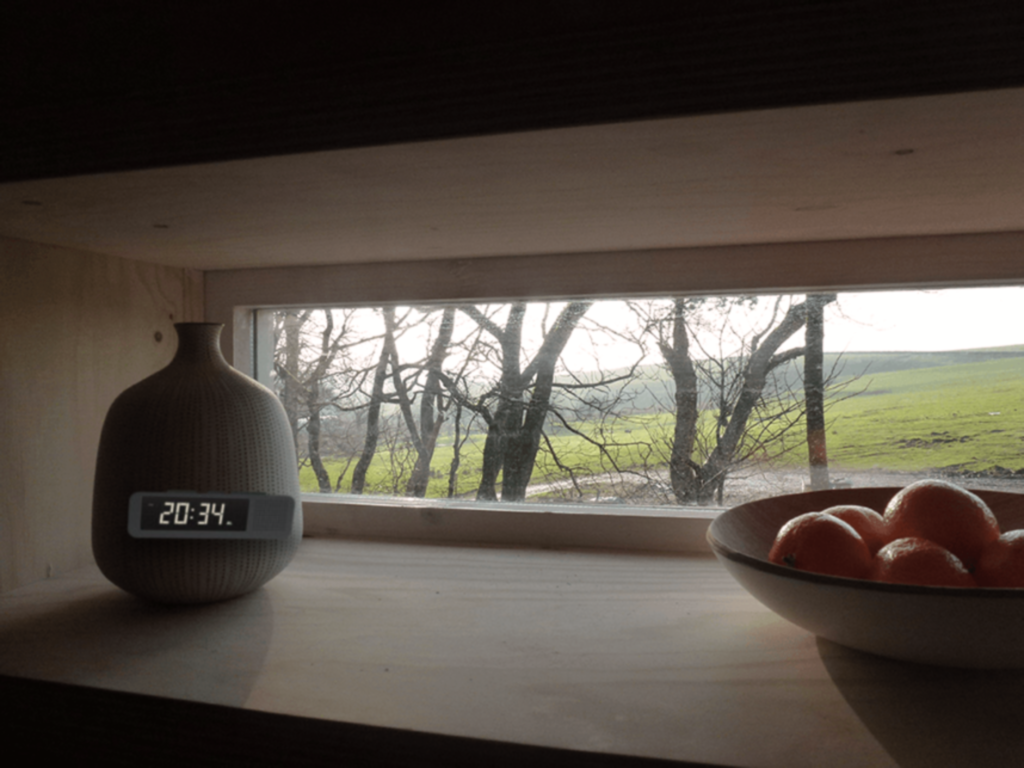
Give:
20h34
